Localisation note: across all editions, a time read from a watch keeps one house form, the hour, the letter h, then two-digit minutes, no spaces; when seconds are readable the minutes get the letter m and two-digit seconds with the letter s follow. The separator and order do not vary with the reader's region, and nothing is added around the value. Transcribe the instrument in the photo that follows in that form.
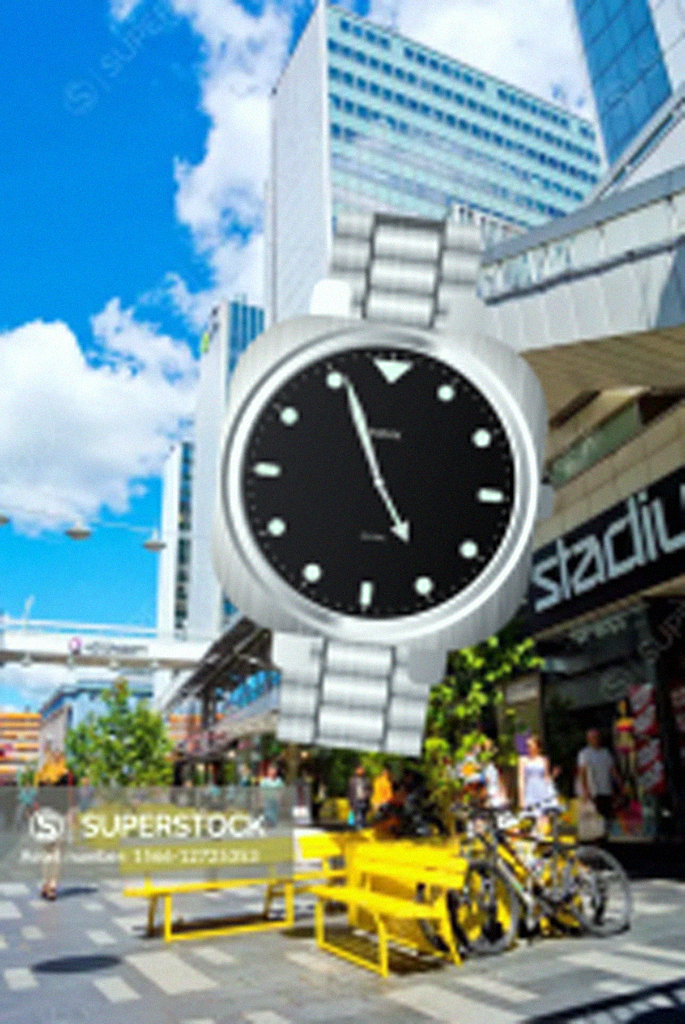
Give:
4h56
